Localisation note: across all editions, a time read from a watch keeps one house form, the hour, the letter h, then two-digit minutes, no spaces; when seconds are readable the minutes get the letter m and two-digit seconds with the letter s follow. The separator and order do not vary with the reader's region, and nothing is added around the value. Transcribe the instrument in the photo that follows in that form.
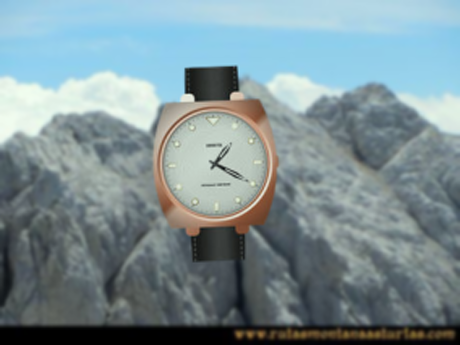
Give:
1h20
